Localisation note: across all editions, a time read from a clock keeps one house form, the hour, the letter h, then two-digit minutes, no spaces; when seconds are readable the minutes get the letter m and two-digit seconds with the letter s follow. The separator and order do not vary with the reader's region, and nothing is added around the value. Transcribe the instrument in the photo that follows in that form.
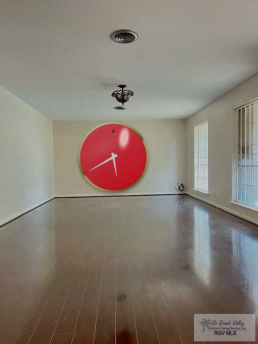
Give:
5h40
